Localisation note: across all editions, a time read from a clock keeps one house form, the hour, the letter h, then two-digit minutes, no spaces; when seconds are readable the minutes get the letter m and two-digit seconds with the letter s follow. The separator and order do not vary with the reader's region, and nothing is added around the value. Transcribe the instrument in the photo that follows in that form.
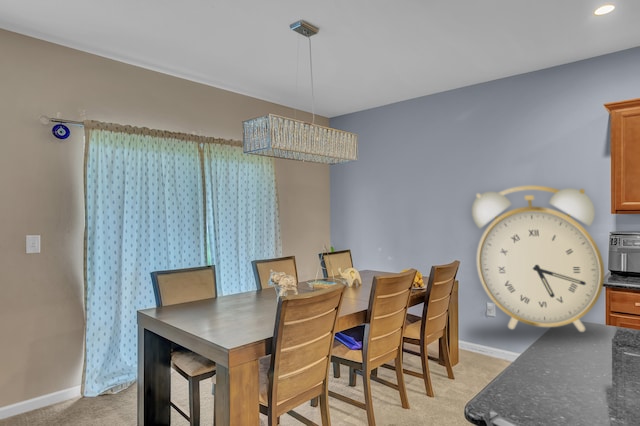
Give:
5h18
